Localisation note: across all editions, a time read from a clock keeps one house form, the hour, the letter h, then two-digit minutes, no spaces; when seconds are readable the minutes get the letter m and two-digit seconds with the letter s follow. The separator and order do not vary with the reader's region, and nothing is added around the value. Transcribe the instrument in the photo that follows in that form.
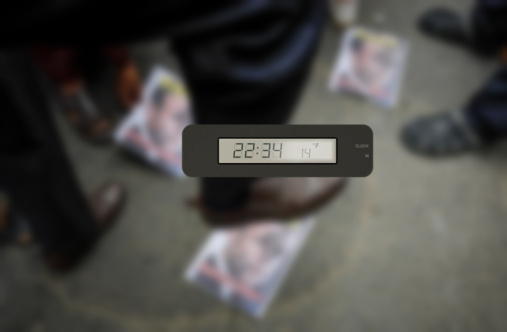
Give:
22h34
